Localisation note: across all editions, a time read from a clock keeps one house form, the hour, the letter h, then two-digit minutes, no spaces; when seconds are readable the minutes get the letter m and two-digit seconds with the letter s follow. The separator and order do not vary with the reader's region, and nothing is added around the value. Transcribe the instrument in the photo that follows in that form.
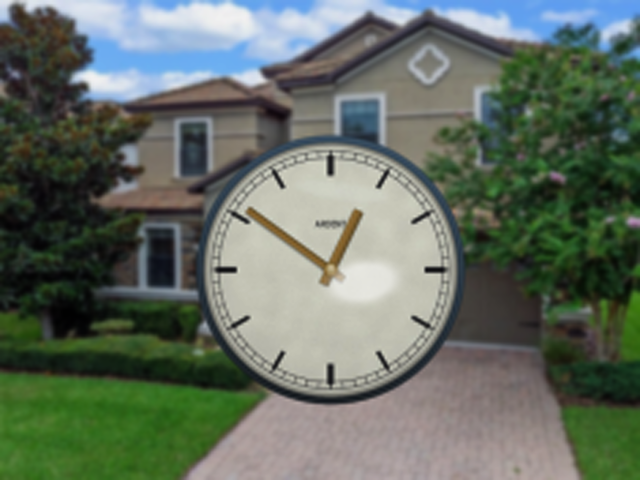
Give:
12h51
